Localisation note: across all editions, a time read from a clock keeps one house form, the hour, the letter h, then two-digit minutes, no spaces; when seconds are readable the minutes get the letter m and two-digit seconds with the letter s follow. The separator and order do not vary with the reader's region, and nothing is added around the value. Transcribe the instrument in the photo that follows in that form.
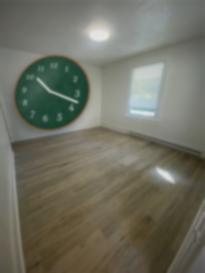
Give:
10h18
